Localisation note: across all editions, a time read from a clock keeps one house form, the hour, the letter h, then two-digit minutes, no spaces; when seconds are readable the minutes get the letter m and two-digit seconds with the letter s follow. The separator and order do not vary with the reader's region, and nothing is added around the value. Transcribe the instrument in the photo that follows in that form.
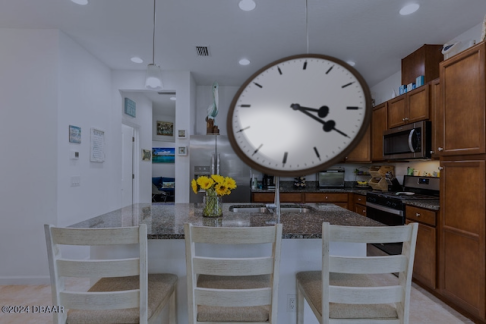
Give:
3h20
